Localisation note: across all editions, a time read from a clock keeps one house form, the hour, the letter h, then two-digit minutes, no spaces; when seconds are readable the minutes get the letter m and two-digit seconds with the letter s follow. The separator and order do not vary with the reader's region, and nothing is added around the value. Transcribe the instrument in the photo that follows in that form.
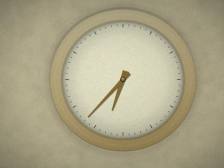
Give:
6h37
